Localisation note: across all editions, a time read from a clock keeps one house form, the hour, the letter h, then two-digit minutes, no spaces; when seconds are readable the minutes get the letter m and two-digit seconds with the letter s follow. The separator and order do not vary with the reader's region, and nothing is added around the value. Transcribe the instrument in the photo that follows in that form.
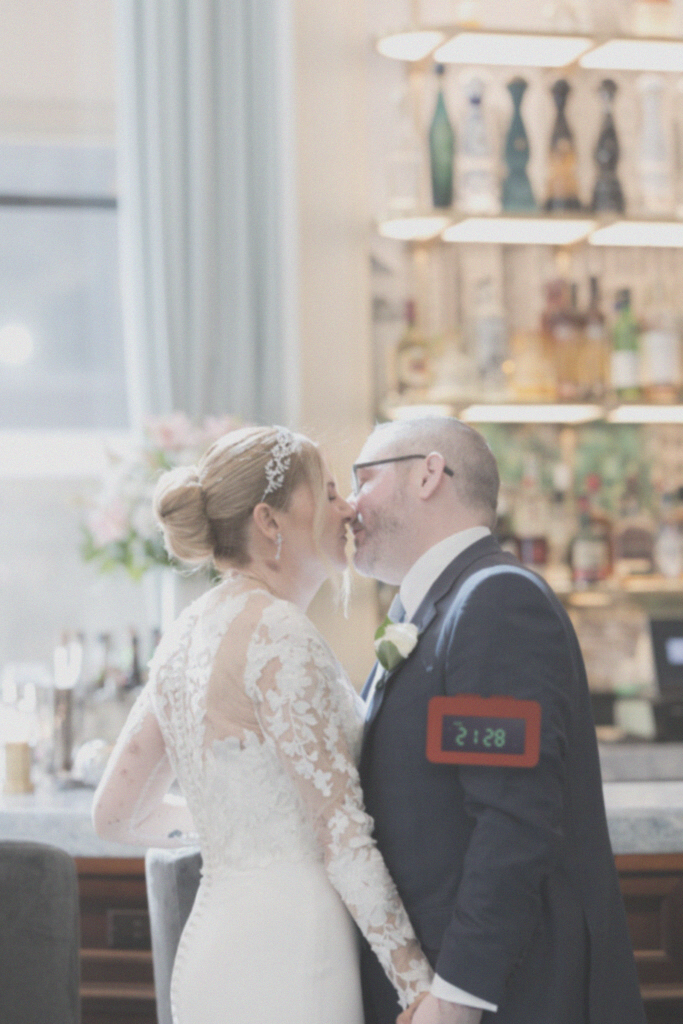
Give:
21h28
